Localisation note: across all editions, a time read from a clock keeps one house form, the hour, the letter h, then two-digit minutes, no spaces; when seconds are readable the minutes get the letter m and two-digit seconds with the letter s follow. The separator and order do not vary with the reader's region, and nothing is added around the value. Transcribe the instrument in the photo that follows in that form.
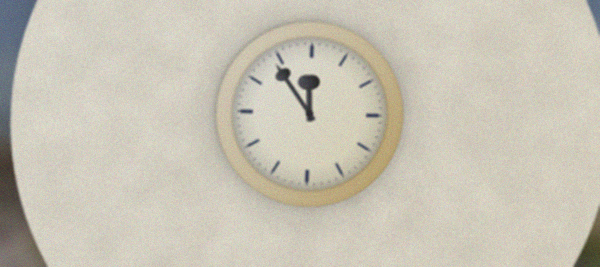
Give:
11h54
